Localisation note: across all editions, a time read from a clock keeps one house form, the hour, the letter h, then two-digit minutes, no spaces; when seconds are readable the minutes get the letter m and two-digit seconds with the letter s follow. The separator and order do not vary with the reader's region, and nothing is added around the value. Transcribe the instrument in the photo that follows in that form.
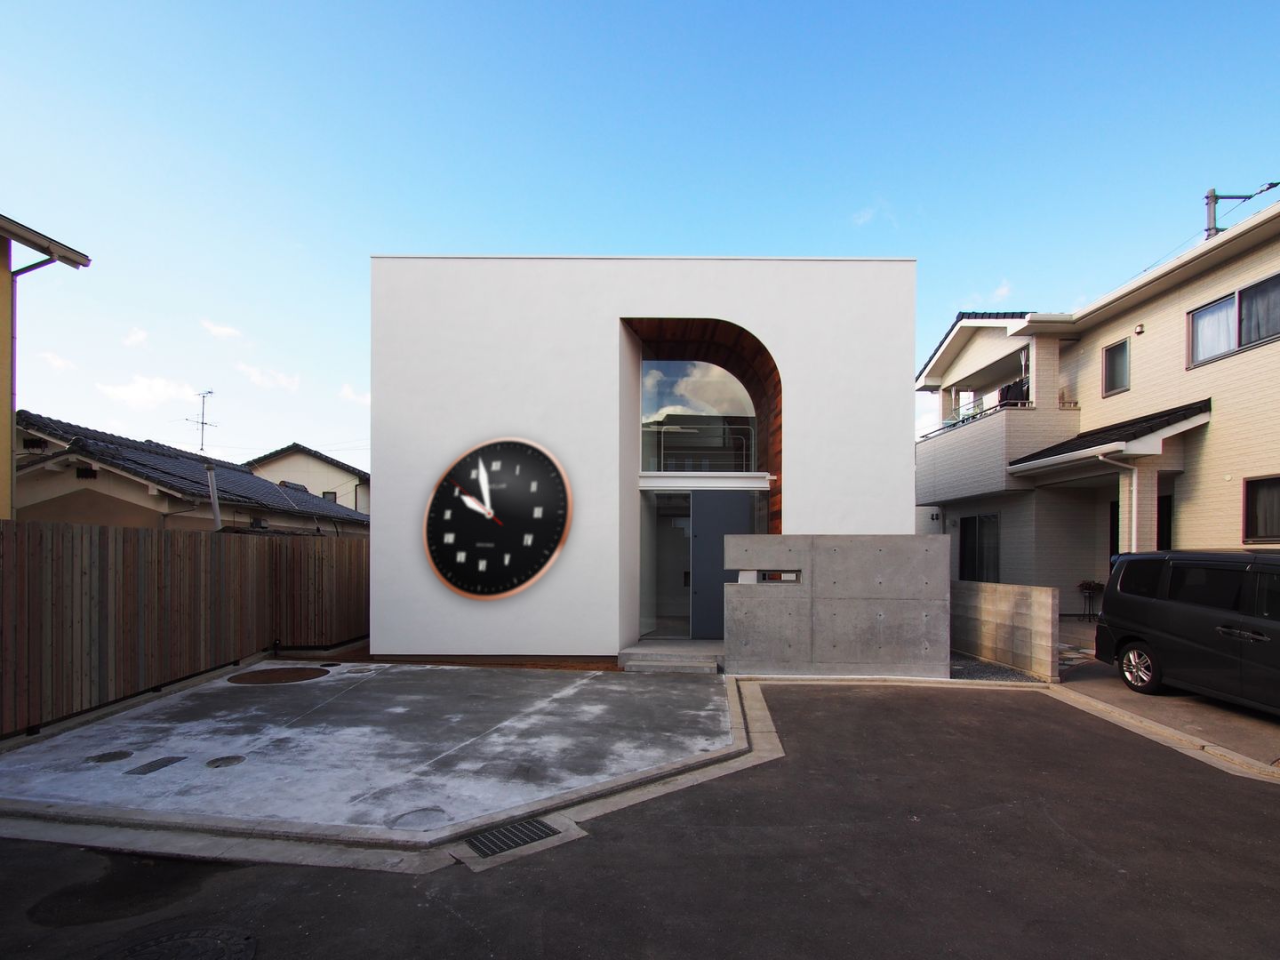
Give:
9h56m51s
